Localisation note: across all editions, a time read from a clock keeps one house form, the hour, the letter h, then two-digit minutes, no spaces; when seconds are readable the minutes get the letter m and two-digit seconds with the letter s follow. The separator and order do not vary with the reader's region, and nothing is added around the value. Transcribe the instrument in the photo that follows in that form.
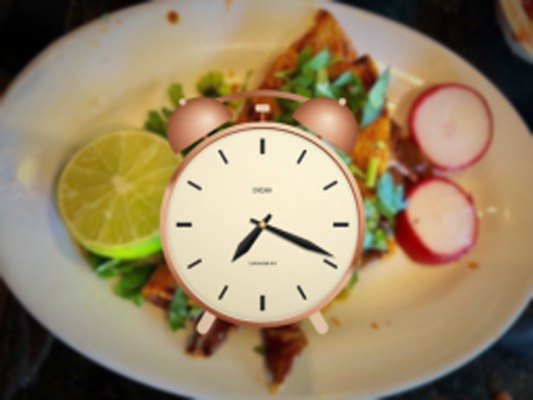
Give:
7h19
